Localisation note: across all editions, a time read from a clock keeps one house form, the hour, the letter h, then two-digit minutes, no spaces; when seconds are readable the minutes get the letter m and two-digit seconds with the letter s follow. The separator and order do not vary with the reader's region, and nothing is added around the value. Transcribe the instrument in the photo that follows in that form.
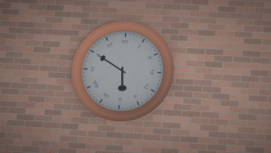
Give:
5h50
